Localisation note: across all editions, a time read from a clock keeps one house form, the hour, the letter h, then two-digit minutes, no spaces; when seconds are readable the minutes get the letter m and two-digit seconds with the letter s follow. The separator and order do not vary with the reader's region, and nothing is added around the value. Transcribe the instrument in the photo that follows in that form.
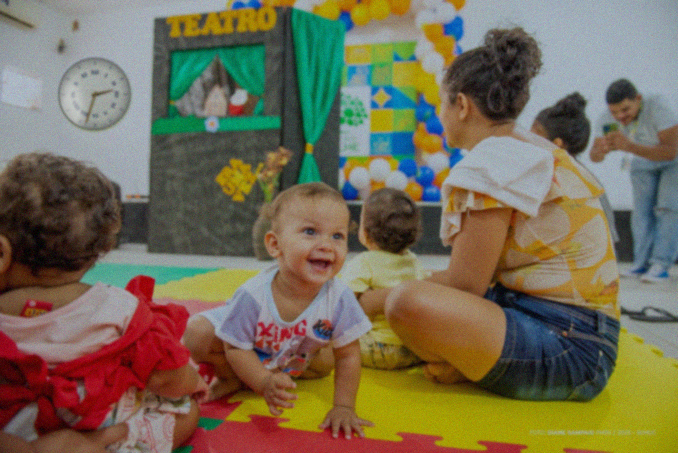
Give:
2h33
